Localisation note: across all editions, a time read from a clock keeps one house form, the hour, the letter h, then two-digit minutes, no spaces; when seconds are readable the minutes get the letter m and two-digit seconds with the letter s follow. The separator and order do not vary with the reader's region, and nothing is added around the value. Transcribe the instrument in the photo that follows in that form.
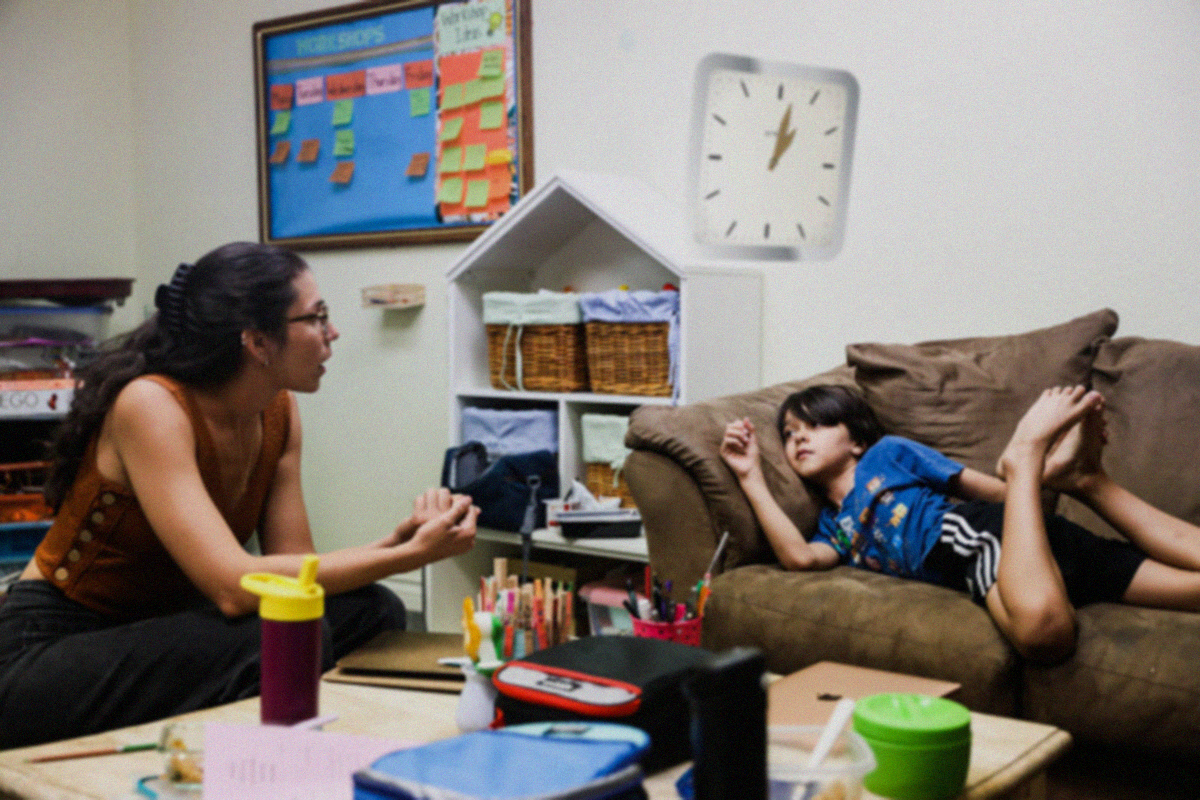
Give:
1h02
